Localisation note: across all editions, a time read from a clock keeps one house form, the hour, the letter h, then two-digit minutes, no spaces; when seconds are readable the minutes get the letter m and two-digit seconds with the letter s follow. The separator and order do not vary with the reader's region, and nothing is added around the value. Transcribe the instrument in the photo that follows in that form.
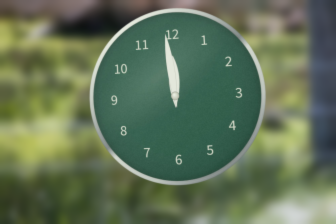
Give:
11h59
